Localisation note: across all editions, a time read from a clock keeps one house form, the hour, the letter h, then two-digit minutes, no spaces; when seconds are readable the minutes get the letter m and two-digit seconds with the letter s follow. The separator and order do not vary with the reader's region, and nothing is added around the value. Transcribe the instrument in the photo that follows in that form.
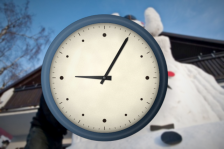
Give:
9h05
